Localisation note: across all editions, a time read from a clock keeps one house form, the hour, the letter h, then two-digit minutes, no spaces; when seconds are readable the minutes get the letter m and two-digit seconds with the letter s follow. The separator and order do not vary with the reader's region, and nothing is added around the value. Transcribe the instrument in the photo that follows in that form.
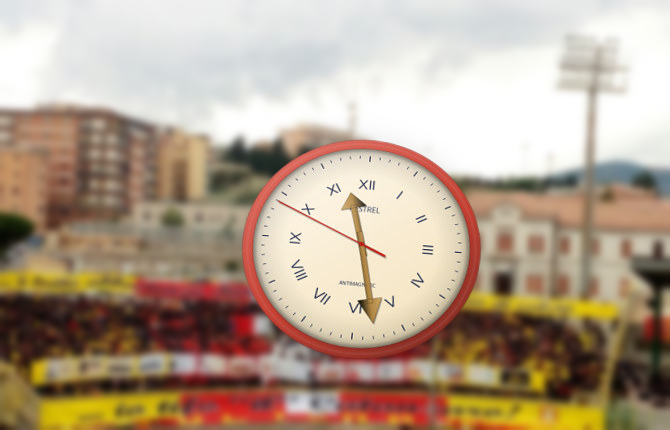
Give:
11h27m49s
